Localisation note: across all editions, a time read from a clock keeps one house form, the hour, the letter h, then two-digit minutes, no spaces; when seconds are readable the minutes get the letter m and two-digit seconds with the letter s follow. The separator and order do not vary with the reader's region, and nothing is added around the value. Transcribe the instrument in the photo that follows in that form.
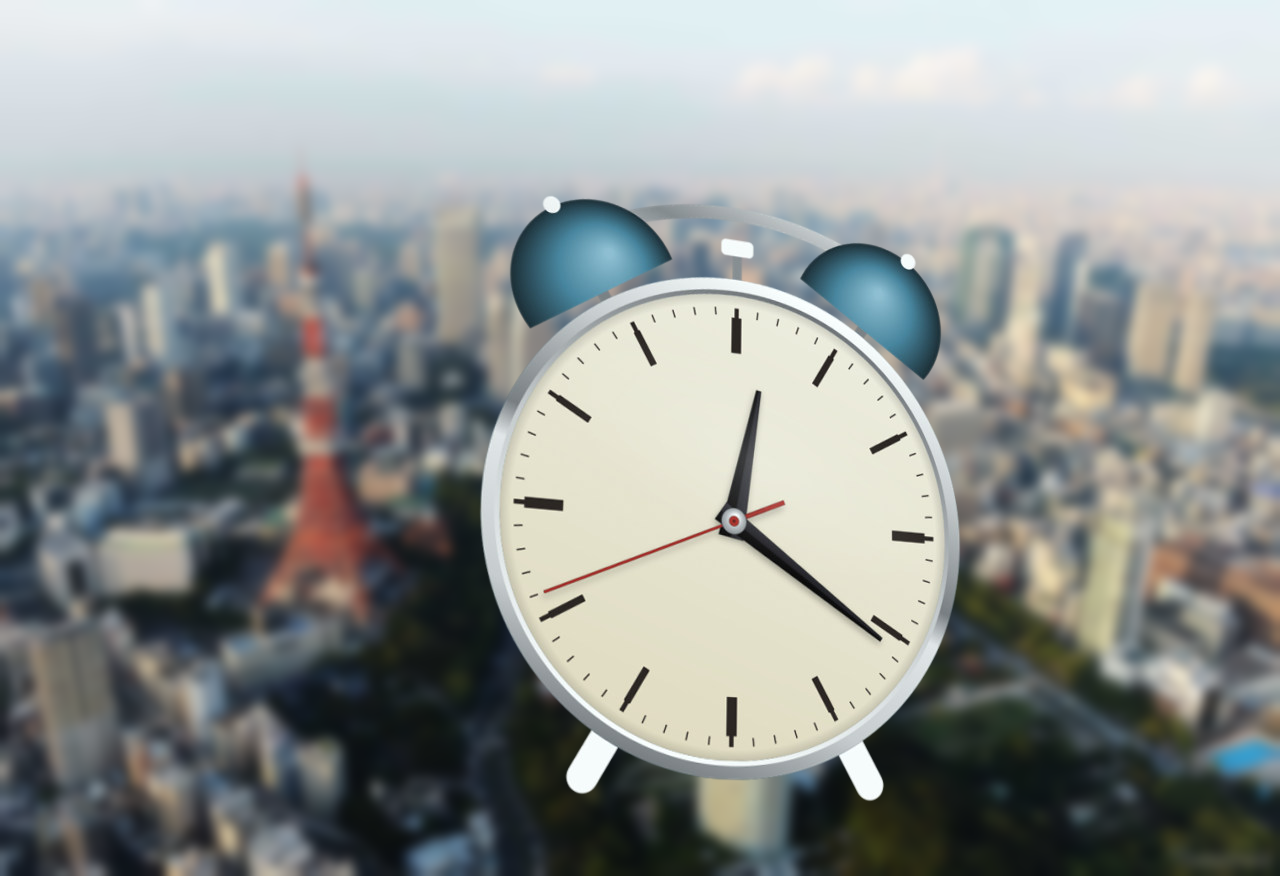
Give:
12h20m41s
